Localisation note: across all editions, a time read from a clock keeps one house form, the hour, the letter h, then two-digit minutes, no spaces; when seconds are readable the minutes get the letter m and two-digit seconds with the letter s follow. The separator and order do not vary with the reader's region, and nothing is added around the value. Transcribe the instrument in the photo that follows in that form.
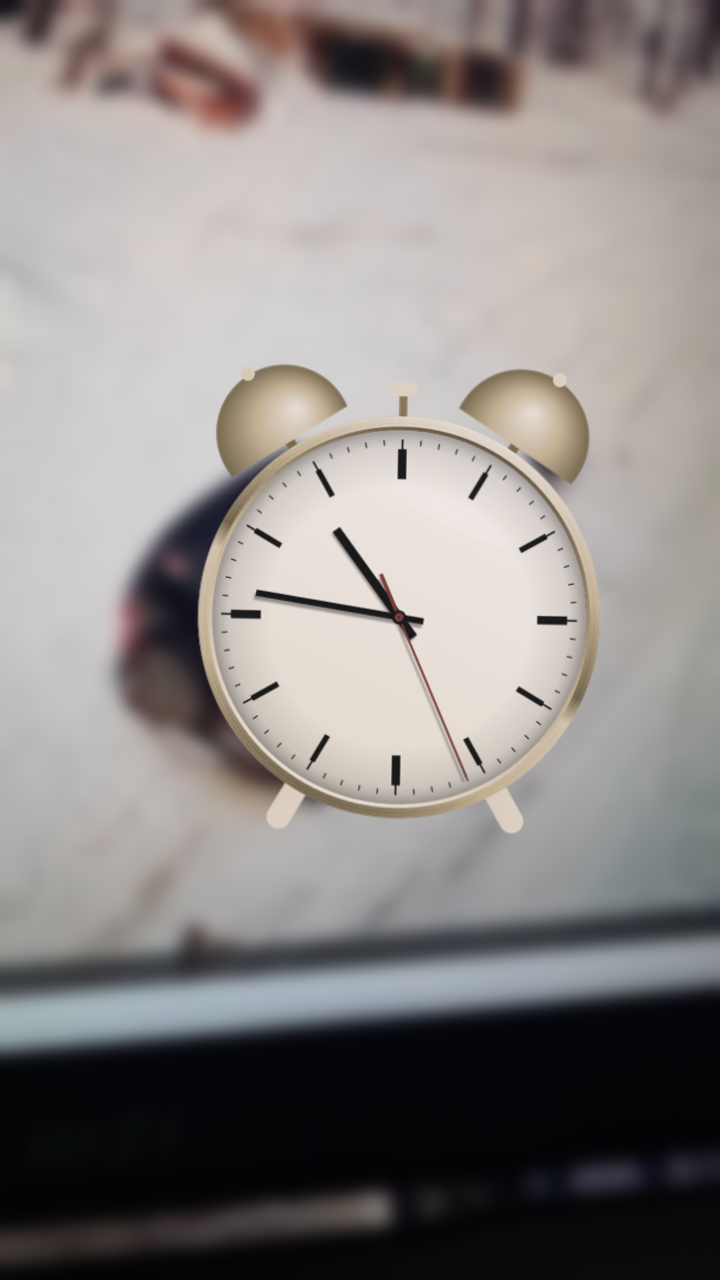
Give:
10h46m26s
